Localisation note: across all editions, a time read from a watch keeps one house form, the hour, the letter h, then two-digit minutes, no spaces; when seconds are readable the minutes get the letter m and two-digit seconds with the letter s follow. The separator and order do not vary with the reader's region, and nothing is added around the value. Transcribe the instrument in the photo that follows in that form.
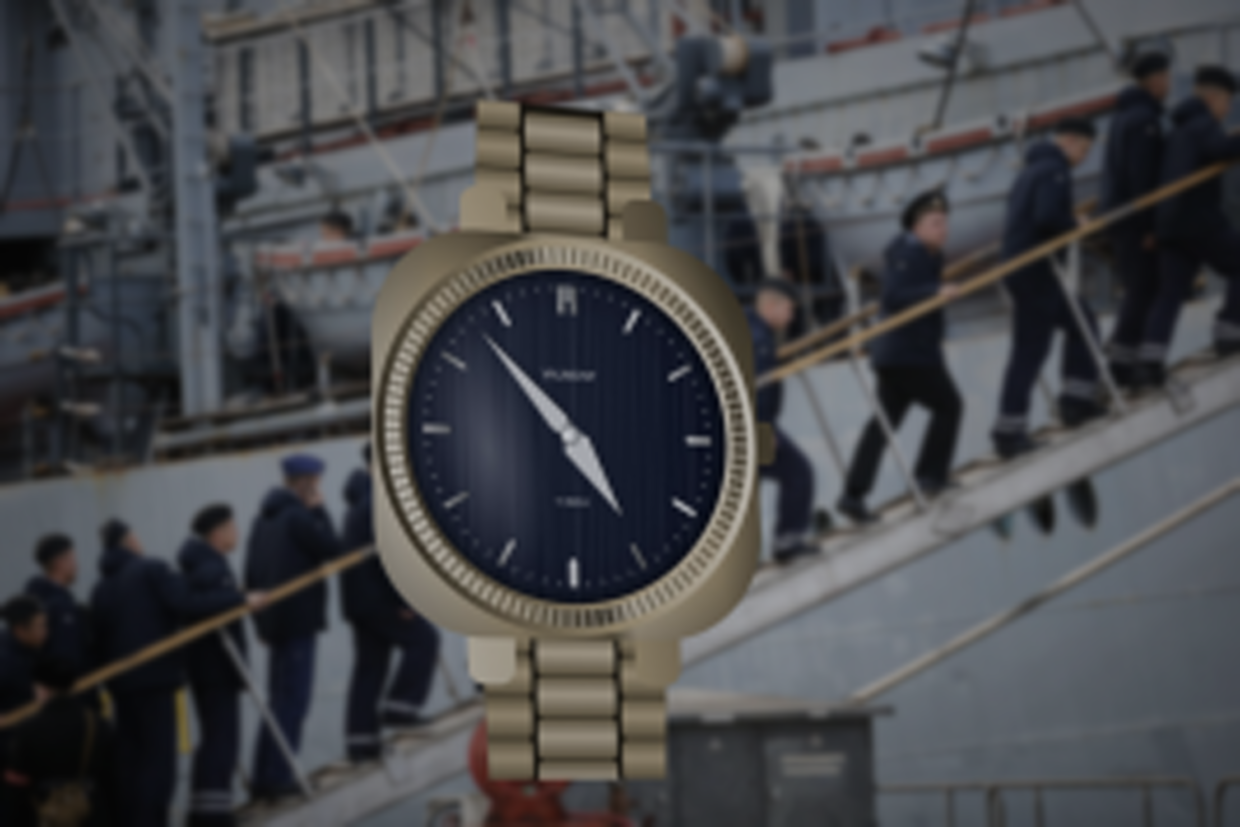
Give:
4h53
